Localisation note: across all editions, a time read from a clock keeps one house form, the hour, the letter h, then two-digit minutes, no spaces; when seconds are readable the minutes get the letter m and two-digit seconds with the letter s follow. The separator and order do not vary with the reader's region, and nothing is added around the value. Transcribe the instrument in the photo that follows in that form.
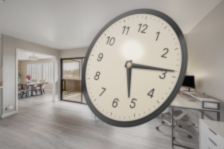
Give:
5h14
